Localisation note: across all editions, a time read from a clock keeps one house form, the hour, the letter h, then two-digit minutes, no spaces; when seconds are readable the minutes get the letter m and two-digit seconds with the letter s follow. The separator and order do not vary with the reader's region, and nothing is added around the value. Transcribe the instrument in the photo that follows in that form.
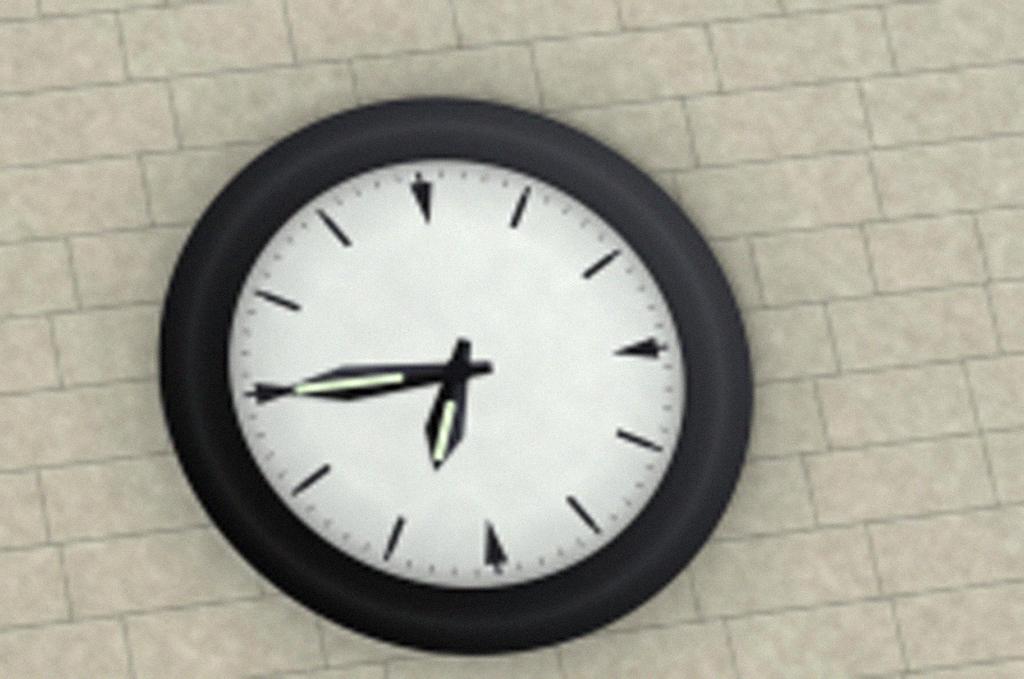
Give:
6h45
